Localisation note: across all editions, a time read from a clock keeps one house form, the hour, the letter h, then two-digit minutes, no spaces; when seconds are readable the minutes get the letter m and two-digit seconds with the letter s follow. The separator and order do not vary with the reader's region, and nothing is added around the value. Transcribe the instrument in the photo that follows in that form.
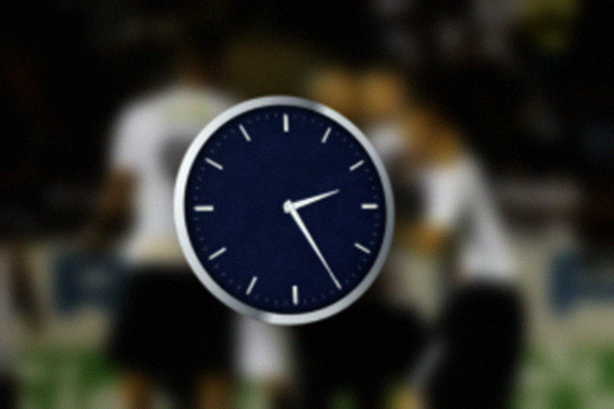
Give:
2h25
